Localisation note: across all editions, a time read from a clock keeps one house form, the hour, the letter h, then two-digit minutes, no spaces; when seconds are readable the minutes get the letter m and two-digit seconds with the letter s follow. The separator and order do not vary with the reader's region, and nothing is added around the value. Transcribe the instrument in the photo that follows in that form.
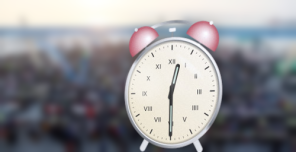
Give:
12h30
